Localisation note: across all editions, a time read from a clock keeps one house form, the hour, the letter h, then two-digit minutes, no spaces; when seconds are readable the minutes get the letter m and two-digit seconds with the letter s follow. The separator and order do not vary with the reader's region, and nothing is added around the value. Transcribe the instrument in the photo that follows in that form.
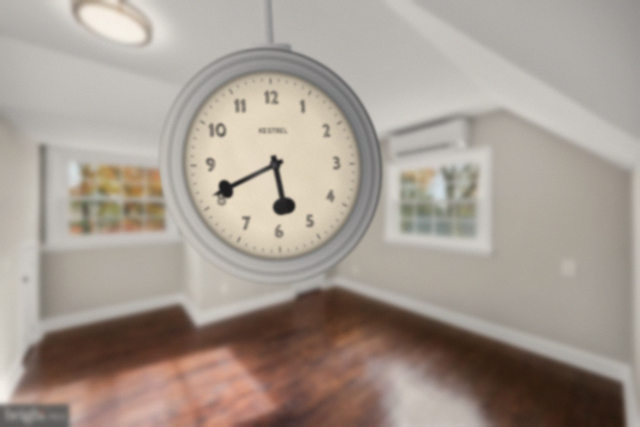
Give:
5h41
